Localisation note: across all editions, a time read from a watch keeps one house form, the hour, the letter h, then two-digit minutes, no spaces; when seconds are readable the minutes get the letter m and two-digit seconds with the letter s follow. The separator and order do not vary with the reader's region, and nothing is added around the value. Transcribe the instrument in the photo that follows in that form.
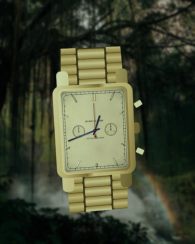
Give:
12h42
